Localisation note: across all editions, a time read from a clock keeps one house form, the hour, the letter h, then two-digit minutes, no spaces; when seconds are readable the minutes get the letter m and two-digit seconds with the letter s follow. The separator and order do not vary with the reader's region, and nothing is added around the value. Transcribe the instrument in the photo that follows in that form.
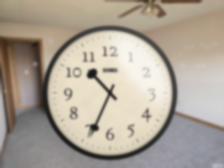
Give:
10h34
